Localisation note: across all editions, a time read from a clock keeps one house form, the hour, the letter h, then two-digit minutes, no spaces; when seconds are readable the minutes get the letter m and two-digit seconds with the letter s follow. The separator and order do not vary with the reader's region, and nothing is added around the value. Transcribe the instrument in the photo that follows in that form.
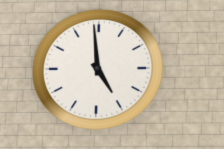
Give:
4h59
